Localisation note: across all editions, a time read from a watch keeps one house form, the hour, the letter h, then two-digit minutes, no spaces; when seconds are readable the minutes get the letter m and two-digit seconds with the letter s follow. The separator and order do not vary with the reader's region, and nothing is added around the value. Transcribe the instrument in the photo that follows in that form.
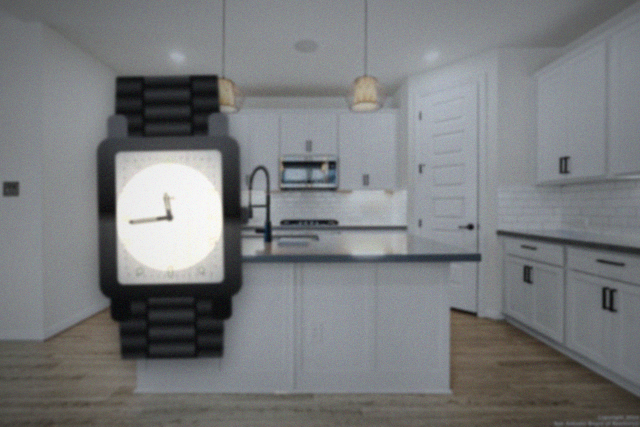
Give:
11h44
